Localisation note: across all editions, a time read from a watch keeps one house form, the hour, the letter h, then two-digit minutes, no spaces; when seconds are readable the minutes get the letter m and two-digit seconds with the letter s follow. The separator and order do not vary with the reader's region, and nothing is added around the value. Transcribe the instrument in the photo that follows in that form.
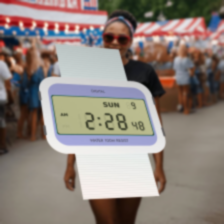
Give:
2h28
